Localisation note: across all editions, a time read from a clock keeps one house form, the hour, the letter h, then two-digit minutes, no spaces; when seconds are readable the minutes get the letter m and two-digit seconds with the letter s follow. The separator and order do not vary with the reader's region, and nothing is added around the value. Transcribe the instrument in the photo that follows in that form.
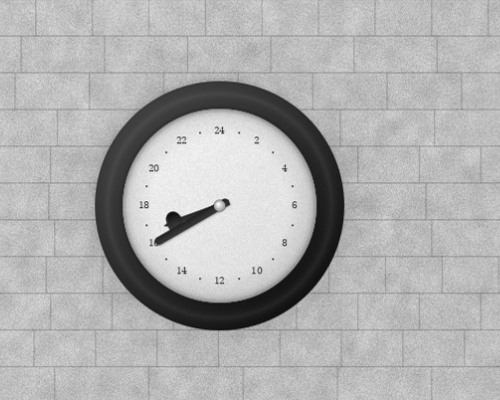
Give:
16h40
